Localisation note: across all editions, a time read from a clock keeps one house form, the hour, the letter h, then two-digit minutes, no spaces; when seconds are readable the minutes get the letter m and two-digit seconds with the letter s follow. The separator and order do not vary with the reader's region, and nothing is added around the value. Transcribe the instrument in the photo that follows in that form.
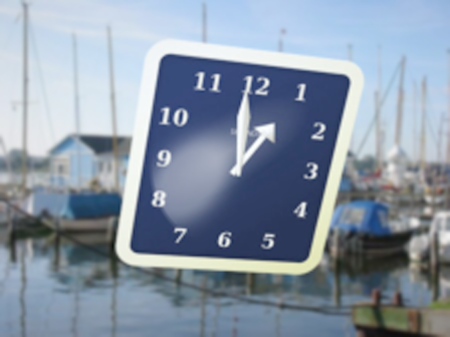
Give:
12h59
